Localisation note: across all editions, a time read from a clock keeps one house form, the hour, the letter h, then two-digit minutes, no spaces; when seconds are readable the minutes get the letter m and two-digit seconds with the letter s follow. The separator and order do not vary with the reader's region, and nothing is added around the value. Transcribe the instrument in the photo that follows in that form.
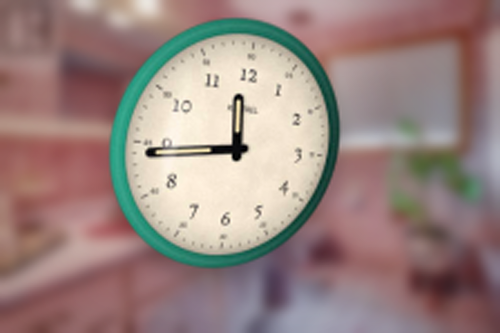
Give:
11h44
